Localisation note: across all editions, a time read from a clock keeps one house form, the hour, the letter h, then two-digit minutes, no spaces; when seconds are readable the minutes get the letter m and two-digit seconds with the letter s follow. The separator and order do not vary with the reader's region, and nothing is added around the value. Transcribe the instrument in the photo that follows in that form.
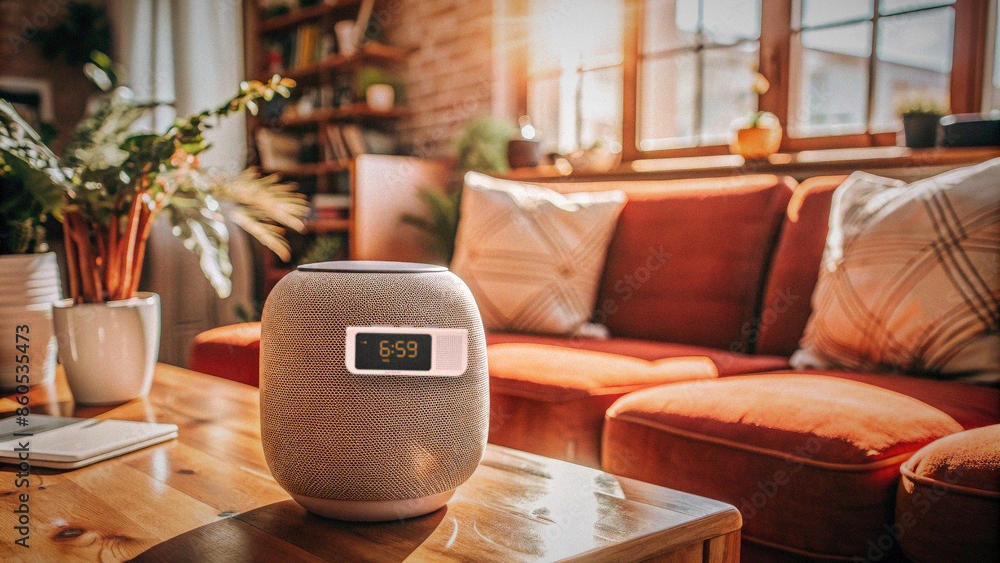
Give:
6h59
